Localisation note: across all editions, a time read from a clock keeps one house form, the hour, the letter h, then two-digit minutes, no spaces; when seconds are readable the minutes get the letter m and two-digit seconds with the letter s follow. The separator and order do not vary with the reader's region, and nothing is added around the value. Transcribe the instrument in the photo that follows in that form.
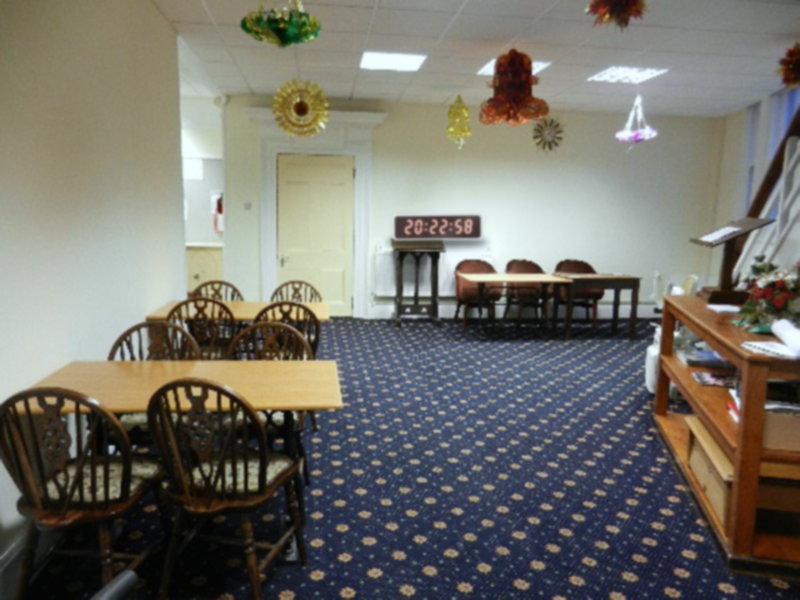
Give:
20h22m58s
